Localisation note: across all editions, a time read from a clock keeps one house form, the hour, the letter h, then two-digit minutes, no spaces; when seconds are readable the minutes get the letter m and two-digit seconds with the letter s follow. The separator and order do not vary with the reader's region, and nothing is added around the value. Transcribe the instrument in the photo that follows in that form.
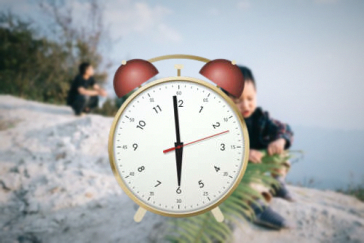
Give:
5h59m12s
